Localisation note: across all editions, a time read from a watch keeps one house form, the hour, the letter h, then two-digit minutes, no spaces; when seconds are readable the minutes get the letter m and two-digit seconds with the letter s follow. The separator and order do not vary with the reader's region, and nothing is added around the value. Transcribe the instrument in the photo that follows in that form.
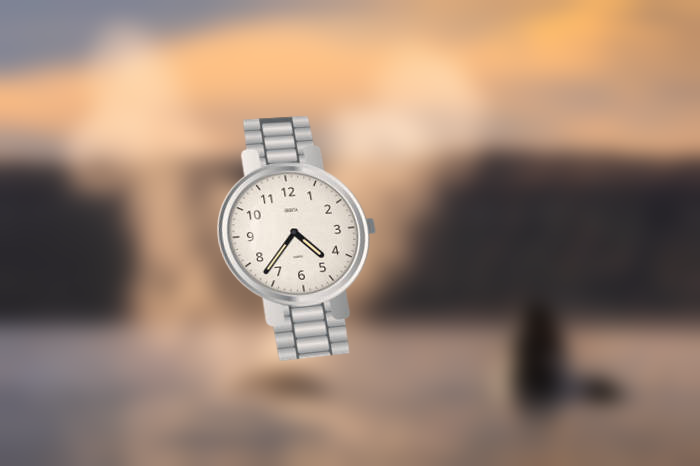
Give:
4h37
